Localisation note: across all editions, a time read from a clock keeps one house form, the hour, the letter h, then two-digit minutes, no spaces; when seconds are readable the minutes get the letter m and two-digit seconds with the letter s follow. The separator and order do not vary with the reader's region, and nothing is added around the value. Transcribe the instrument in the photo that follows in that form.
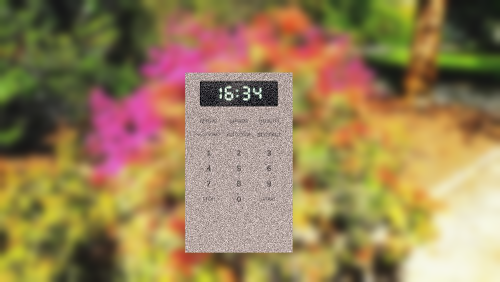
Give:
16h34
